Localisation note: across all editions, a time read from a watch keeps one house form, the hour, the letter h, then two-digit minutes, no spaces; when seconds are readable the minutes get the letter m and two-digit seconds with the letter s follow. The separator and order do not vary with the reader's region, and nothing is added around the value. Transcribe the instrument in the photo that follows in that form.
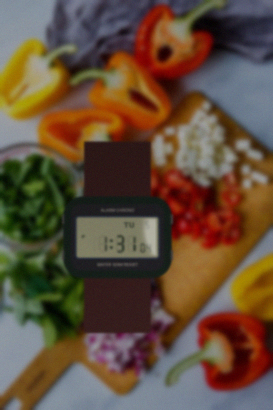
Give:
1h31
